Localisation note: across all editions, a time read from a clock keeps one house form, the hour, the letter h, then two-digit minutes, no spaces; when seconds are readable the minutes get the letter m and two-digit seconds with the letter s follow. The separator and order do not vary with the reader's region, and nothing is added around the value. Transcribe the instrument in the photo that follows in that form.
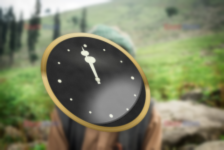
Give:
11h59
